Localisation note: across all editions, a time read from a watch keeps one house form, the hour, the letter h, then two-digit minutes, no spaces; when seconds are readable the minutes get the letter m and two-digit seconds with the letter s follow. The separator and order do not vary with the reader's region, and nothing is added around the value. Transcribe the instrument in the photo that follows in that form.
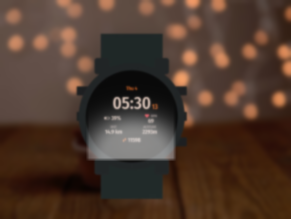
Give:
5h30
